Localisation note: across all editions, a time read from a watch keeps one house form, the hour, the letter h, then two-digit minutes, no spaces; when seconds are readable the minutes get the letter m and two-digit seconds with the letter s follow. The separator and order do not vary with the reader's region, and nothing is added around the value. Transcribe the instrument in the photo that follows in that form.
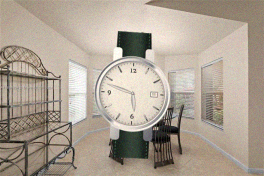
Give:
5h48
